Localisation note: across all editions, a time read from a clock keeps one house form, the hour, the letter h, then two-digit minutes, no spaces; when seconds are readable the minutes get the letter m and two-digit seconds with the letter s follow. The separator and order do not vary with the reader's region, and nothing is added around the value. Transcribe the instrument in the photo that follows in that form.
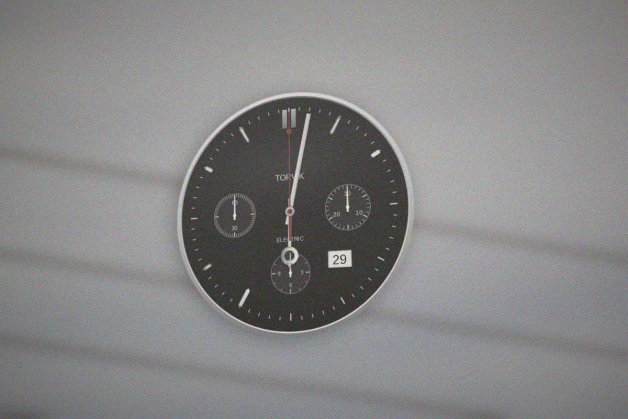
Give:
6h02
